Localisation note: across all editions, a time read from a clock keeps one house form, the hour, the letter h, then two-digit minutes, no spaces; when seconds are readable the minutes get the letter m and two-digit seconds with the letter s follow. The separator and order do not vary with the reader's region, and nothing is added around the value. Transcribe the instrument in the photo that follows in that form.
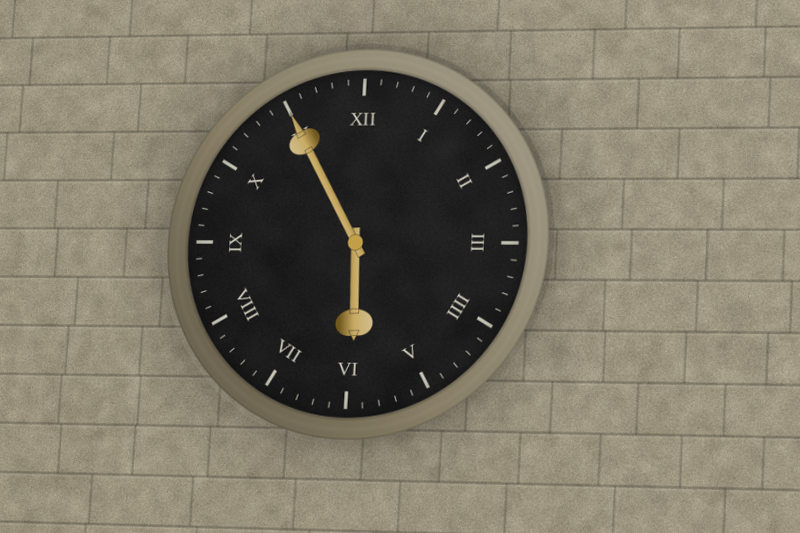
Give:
5h55
